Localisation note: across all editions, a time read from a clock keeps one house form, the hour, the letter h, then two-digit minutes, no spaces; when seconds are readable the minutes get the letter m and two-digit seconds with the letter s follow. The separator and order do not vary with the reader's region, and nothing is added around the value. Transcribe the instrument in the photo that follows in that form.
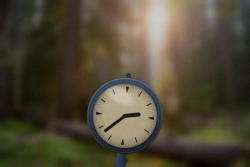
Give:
2h38
